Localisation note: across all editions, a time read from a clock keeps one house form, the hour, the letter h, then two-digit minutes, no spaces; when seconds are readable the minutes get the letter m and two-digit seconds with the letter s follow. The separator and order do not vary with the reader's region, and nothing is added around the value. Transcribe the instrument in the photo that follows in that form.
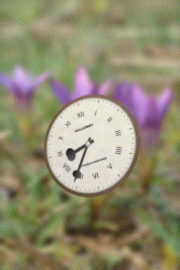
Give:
8h36
